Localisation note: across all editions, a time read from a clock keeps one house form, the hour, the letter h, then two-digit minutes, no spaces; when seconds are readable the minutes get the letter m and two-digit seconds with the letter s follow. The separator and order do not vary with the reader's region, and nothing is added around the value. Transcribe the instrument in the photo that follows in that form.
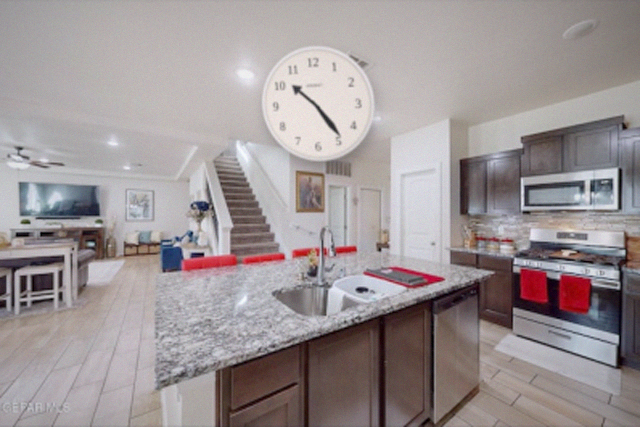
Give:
10h24
